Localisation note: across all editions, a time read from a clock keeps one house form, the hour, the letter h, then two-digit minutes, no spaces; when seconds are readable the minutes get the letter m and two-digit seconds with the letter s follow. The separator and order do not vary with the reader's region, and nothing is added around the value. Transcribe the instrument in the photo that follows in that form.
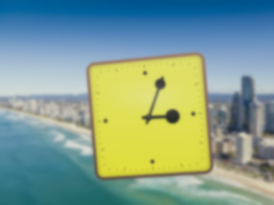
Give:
3h04
